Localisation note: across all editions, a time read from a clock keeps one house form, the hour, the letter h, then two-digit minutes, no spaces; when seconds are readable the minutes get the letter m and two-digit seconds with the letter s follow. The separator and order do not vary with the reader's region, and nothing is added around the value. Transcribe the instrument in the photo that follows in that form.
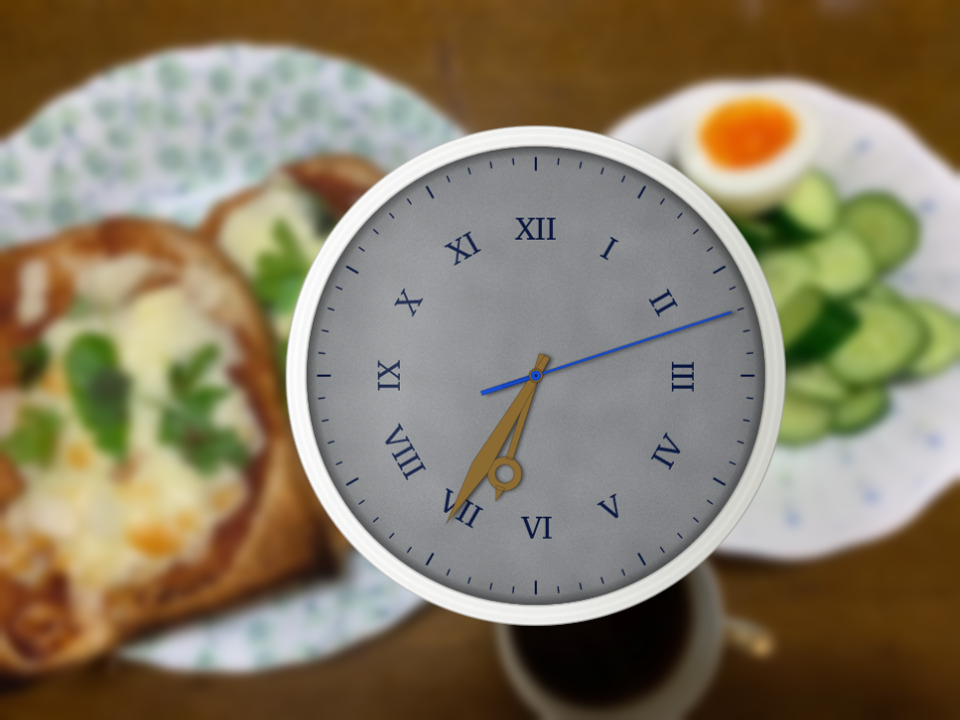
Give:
6h35m12s
